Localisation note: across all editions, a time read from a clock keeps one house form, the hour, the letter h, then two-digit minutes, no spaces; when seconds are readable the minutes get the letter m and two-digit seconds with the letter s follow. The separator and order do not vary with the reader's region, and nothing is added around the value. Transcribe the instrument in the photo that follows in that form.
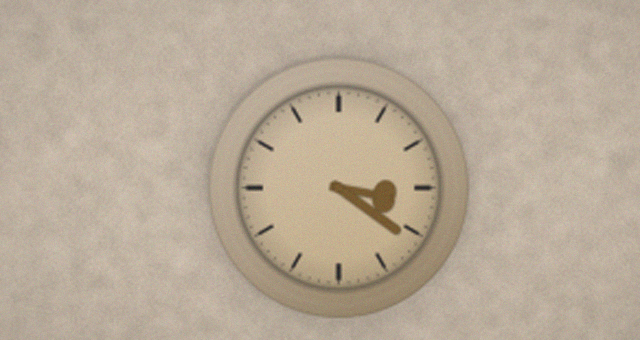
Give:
3h21
